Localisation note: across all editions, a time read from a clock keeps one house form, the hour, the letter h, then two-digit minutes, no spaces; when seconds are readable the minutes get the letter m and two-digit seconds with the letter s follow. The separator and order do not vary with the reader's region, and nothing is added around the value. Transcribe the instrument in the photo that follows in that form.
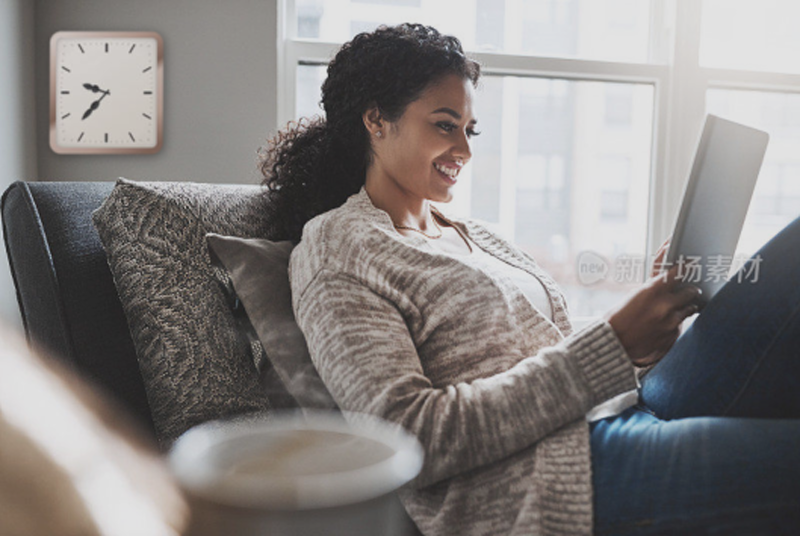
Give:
9h37
